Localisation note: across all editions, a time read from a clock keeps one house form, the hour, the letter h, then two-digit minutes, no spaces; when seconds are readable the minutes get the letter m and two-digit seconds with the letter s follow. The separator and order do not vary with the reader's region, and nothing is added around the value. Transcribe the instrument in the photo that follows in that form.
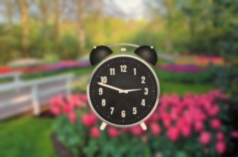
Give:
2h48
